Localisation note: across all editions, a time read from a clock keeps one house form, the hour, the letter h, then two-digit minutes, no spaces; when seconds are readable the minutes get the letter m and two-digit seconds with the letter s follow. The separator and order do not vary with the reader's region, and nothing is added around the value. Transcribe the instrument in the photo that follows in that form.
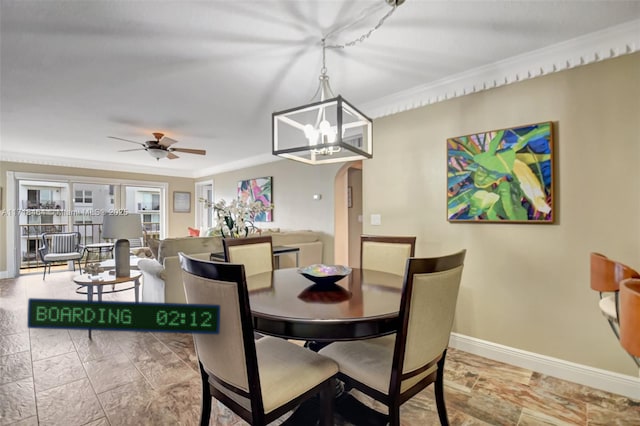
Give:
2h12
